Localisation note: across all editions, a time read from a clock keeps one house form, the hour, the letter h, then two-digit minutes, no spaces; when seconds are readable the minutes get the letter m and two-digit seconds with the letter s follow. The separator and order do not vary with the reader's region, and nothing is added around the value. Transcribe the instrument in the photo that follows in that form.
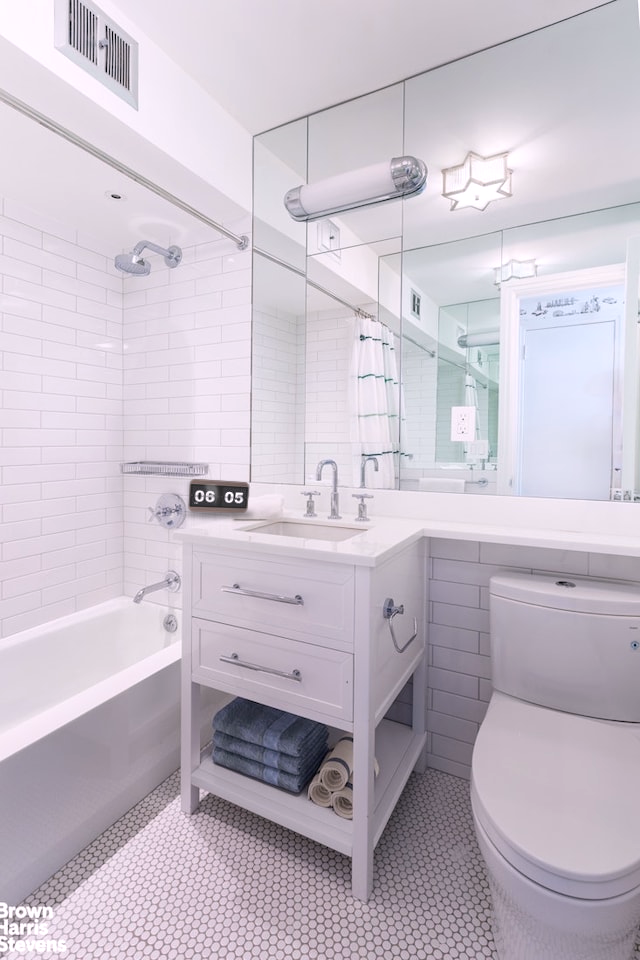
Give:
6h05
